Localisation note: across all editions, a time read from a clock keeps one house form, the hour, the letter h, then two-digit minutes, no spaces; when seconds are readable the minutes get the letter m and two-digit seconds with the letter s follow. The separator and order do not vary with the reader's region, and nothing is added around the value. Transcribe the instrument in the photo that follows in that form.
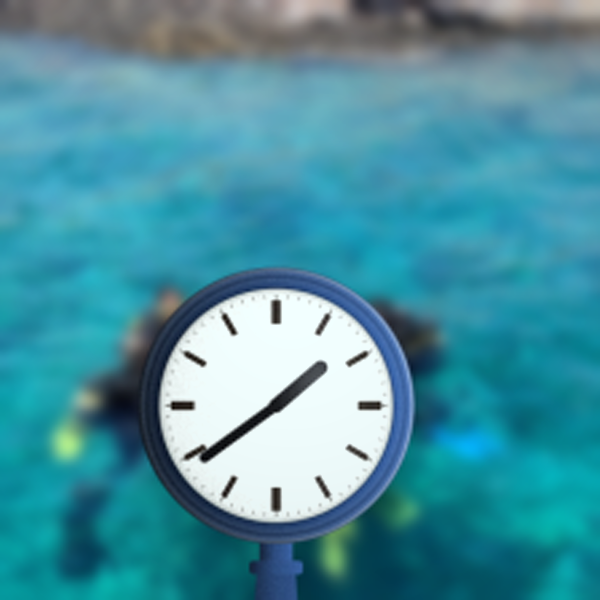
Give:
1h39
